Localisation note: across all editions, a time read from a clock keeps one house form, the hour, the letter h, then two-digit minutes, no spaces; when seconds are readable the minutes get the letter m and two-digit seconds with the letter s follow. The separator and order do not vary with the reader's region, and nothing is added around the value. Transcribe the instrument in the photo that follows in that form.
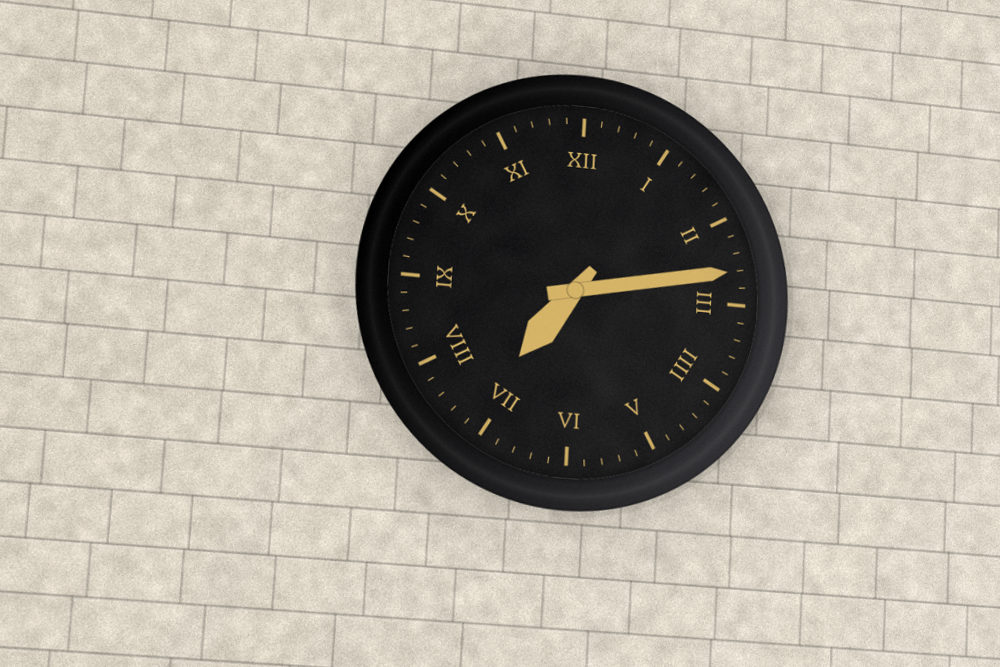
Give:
7h13
